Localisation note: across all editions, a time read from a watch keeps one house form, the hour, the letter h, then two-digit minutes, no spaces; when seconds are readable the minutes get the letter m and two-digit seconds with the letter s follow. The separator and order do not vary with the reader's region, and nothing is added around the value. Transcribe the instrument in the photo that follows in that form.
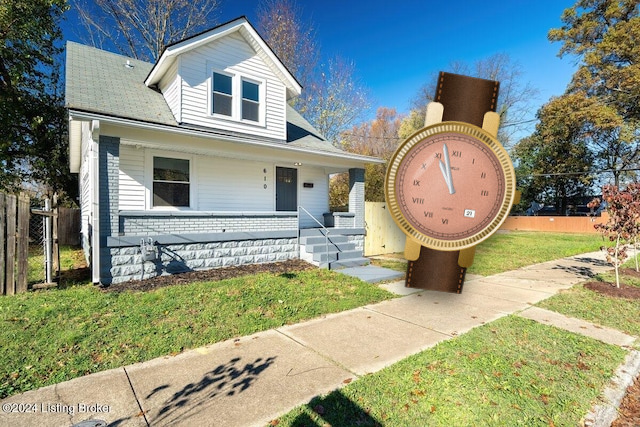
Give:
10h57
